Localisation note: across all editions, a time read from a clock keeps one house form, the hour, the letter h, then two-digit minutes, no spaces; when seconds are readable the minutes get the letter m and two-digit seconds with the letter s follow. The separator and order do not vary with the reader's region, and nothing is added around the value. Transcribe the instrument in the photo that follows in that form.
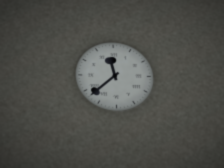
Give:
11h38
